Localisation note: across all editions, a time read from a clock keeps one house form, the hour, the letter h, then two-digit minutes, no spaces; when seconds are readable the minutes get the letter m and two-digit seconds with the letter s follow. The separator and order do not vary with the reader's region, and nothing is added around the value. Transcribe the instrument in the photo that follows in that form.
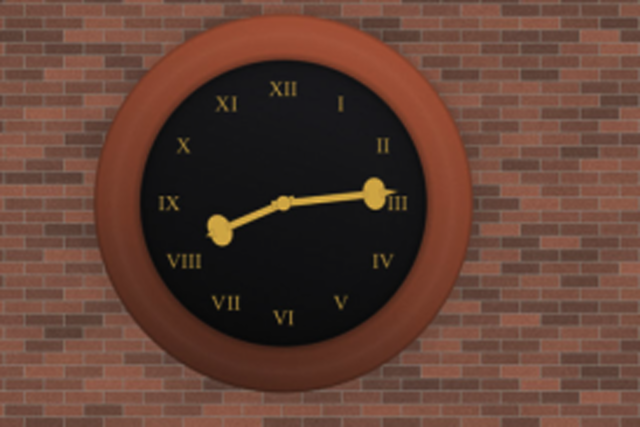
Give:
8h14
